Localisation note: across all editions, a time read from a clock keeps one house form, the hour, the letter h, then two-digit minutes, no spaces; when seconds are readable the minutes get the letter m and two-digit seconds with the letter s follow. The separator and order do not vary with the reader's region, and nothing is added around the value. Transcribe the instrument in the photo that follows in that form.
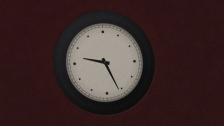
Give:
9h26
